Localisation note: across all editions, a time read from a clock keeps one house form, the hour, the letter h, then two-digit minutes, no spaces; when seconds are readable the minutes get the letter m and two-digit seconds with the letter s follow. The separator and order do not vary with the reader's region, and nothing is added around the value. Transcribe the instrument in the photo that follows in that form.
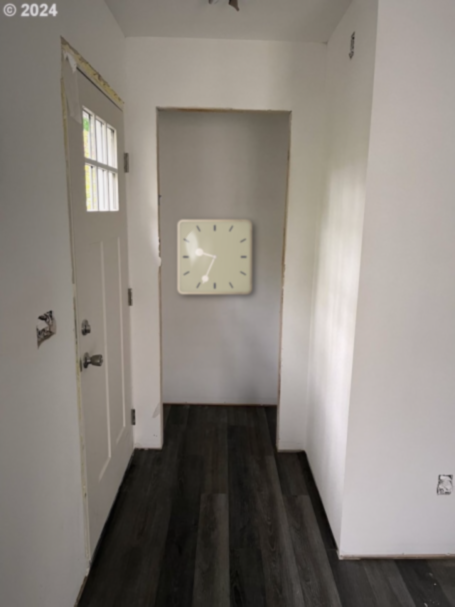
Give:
9h34
